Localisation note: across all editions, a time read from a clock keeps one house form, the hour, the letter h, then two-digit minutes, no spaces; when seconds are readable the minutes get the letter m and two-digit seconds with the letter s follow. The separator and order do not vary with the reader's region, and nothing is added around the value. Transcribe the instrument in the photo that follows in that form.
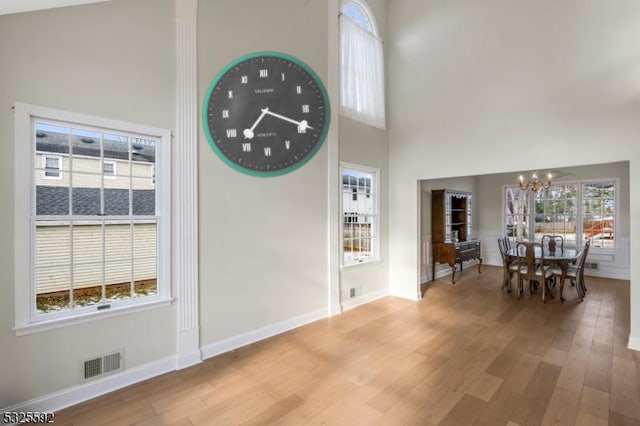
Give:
7h19
